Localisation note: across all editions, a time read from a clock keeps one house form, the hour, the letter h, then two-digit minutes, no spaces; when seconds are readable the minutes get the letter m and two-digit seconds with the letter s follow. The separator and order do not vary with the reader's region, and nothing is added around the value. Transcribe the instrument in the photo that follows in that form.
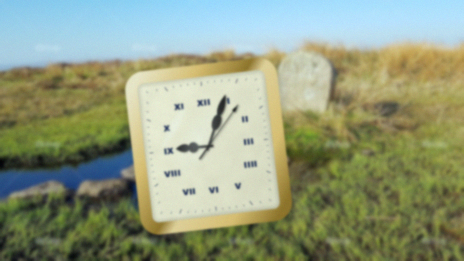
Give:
9h04m07s
